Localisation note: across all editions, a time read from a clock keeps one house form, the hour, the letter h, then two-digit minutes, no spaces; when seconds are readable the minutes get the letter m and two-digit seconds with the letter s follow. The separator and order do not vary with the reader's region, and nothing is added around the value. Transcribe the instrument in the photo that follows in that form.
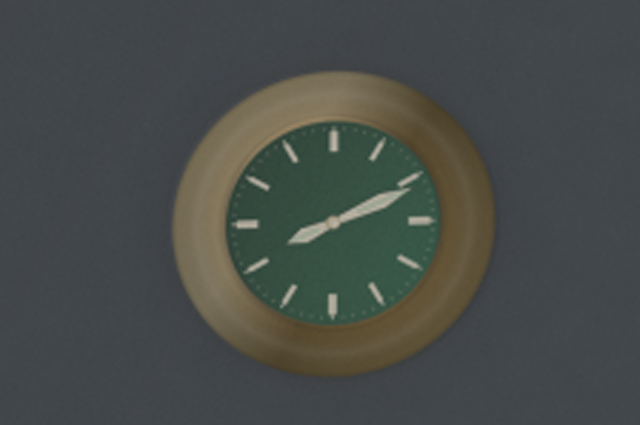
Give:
8h11
